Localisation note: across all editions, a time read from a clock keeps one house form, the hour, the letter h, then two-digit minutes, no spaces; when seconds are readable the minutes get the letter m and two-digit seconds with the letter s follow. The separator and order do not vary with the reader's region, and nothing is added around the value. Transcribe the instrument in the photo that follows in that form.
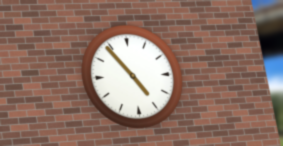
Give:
4h54
